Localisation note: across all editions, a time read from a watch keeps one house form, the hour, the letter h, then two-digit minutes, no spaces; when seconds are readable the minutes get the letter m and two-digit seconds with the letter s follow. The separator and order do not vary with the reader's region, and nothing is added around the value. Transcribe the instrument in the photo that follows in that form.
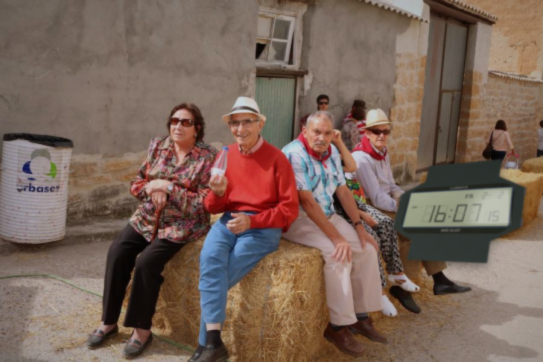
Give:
16h07
